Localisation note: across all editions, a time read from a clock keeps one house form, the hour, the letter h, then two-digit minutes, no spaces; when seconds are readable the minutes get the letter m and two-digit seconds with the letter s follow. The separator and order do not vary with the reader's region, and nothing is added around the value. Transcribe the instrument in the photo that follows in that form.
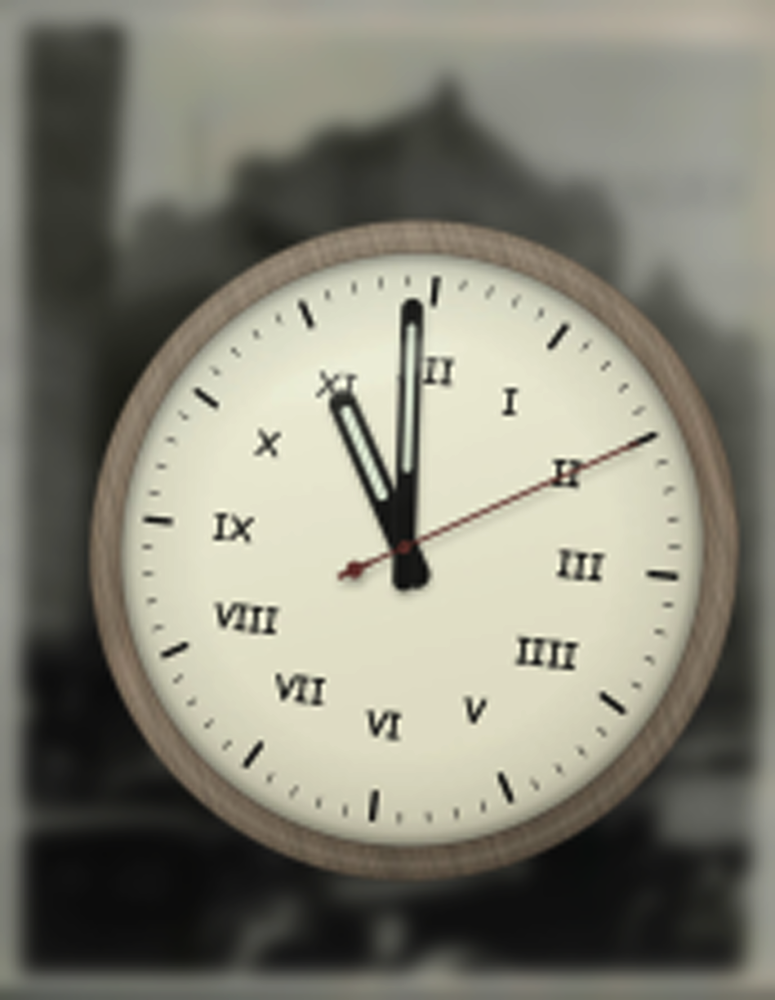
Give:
10h59m10s
